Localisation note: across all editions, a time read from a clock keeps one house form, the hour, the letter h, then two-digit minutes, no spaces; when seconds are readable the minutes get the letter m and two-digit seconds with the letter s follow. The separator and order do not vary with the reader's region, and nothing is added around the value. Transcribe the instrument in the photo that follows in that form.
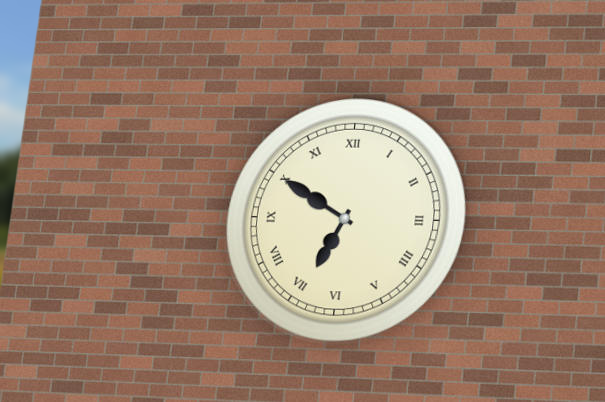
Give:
6h50
